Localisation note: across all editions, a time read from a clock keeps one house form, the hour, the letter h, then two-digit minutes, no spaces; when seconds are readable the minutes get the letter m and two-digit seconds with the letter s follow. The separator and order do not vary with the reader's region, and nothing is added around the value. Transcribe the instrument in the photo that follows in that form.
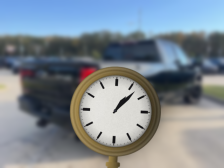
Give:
1h07
